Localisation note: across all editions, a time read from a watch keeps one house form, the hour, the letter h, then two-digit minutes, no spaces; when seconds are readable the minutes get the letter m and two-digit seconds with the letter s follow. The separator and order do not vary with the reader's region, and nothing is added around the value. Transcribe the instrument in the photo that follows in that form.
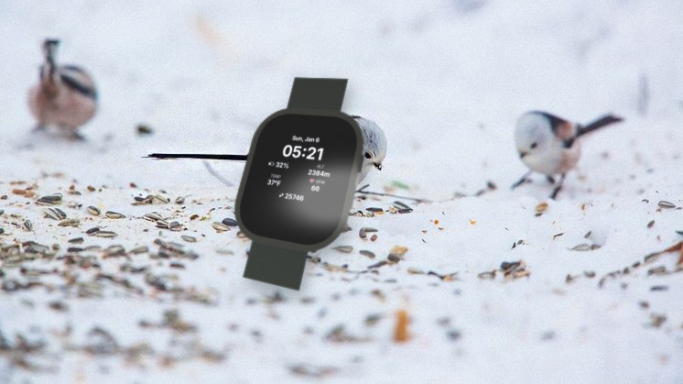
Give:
5h21
